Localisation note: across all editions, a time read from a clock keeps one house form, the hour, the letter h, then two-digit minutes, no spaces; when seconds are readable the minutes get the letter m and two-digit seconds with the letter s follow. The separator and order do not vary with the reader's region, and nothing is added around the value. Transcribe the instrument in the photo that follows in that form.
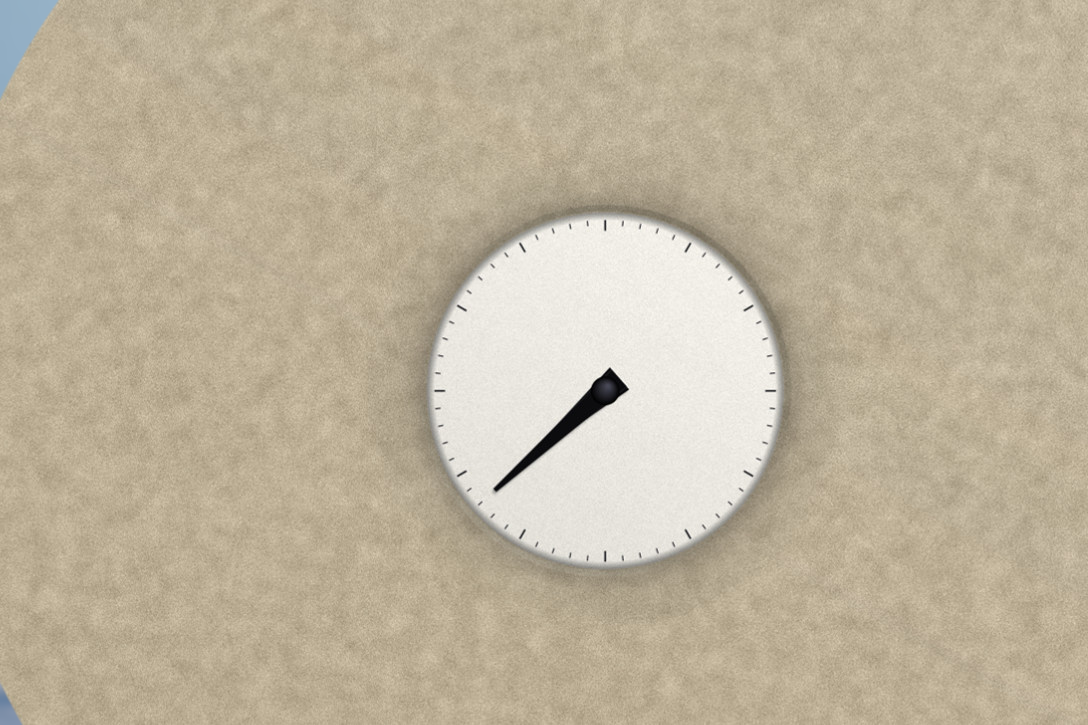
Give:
7h38
